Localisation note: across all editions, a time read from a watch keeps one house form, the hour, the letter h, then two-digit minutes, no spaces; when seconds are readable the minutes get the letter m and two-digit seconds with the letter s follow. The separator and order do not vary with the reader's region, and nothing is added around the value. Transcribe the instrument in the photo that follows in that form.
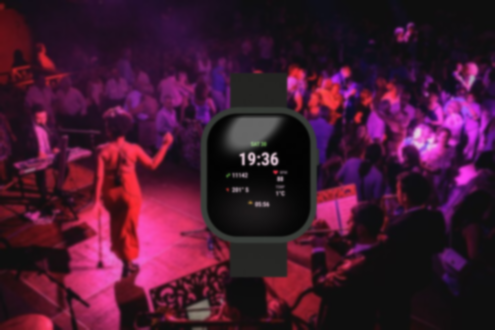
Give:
19h36
